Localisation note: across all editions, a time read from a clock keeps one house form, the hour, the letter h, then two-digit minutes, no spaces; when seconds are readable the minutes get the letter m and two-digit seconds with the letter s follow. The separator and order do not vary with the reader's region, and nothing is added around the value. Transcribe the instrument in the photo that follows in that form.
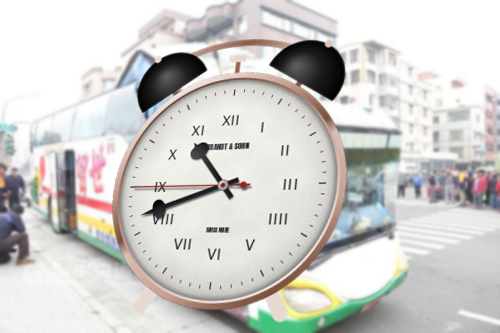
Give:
10h41m45s
